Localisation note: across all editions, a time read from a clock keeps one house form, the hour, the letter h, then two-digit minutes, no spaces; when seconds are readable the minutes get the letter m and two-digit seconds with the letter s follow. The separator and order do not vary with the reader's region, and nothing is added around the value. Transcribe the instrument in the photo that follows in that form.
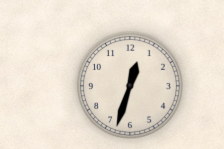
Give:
12h33
